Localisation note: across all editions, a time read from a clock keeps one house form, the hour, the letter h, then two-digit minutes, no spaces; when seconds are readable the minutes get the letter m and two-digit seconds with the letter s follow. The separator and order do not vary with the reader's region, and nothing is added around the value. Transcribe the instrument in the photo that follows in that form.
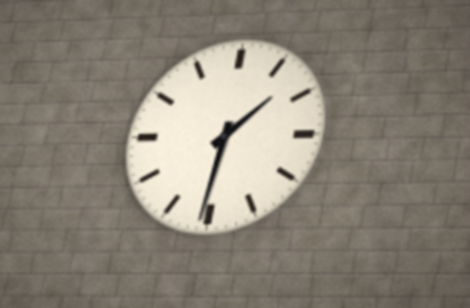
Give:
1h31
